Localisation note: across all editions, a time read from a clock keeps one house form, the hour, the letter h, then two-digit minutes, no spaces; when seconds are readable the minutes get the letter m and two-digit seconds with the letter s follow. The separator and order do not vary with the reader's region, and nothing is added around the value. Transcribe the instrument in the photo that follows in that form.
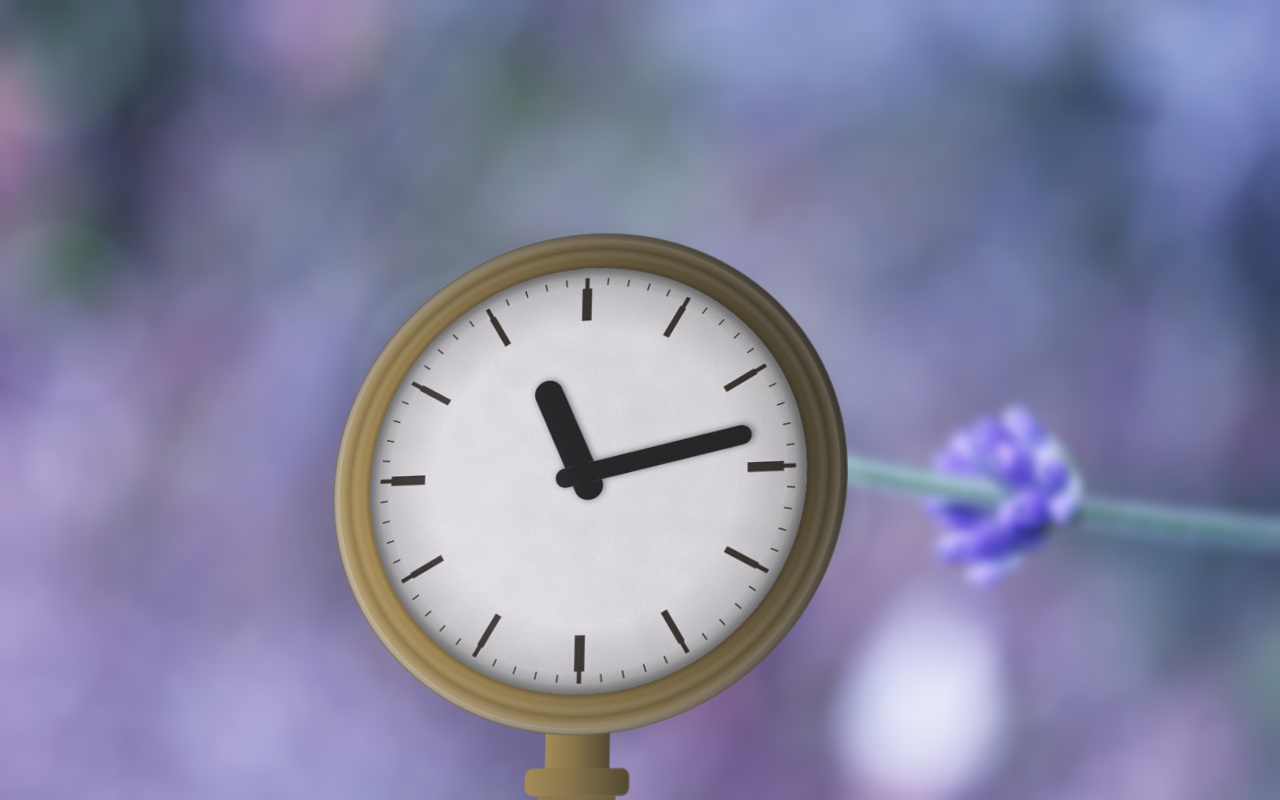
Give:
11h13
